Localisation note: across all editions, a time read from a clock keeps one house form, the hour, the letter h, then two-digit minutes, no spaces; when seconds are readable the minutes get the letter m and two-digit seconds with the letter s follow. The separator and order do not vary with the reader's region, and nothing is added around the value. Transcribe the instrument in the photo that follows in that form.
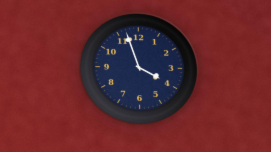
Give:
3h57
